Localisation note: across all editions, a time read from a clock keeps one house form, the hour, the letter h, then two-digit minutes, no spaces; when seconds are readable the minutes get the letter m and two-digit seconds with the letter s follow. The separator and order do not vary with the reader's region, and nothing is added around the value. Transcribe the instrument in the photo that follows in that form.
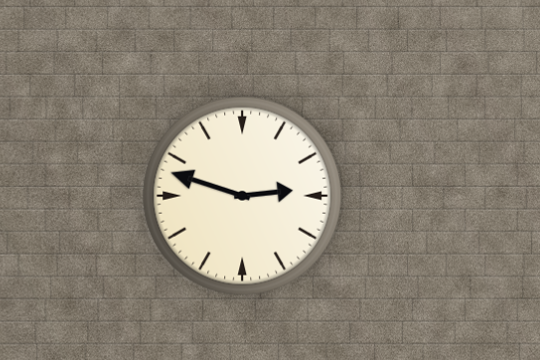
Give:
2h48
